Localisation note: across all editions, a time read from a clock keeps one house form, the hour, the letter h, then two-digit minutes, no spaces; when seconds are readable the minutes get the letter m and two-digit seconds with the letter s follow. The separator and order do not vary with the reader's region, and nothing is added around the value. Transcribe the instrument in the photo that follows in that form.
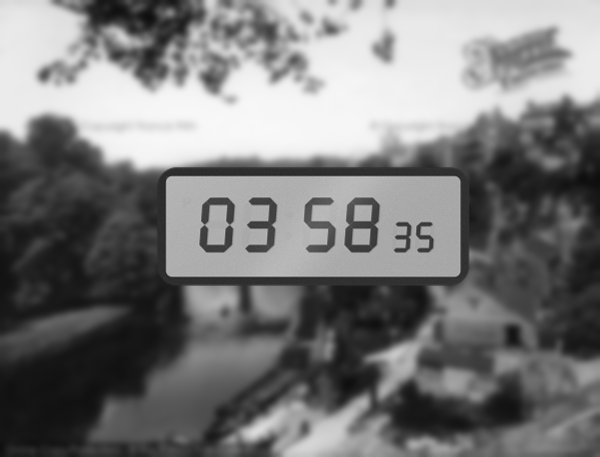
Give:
3h58m35s
